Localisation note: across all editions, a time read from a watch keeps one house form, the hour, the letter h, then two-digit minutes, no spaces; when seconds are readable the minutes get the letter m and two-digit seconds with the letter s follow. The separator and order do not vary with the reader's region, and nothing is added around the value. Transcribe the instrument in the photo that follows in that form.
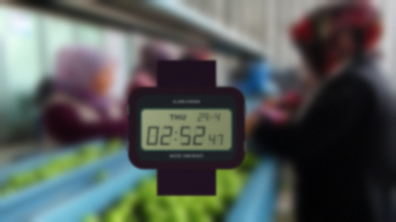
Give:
2h52
